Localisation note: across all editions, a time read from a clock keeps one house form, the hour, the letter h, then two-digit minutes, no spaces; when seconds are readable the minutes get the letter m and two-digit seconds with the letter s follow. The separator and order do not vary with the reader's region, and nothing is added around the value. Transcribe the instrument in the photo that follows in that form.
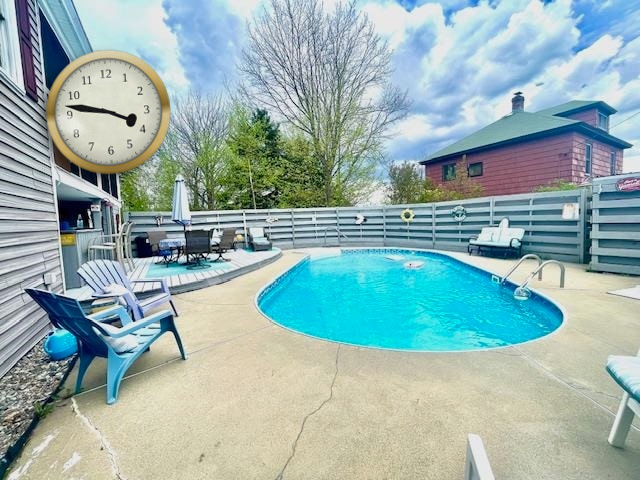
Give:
3h47
